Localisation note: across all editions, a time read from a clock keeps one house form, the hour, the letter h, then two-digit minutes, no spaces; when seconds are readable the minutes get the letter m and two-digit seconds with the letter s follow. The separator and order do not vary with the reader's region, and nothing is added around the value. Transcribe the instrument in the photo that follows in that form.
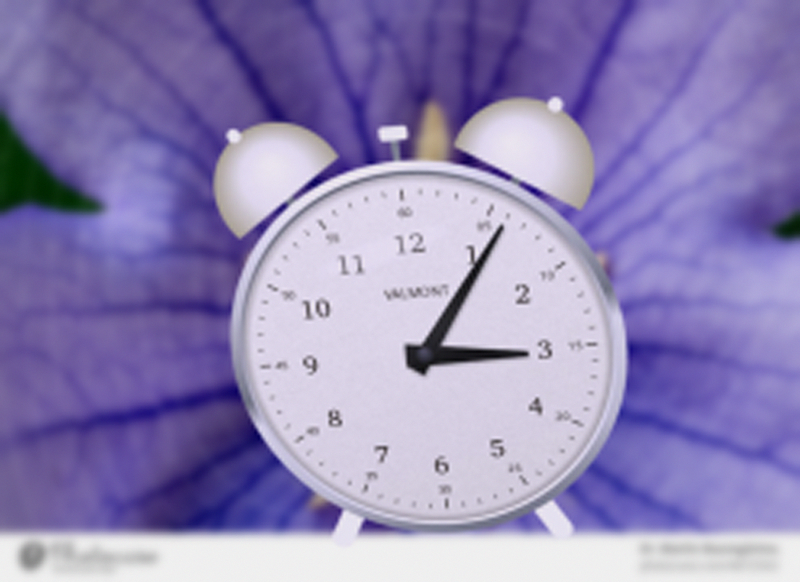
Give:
3h06
